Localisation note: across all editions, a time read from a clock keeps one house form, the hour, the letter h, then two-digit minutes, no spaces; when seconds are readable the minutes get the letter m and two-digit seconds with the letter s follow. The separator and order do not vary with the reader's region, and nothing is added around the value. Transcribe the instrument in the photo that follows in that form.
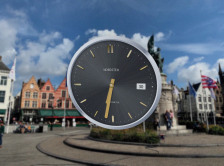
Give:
6h32
